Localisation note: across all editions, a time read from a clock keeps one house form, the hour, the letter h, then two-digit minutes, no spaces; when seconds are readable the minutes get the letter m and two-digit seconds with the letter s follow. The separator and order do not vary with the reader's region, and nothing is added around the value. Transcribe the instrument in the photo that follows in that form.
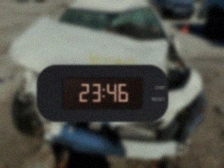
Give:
23h46
